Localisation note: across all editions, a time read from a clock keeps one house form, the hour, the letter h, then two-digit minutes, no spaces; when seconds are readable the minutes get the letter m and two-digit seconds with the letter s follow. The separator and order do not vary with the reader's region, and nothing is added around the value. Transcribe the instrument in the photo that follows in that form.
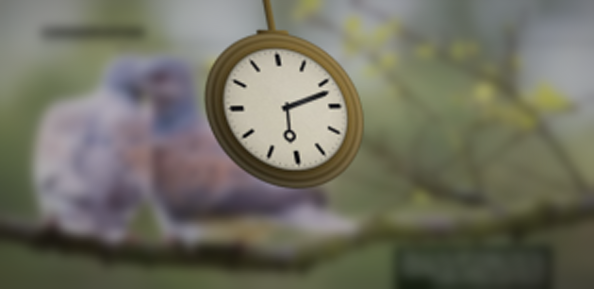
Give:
6h12
